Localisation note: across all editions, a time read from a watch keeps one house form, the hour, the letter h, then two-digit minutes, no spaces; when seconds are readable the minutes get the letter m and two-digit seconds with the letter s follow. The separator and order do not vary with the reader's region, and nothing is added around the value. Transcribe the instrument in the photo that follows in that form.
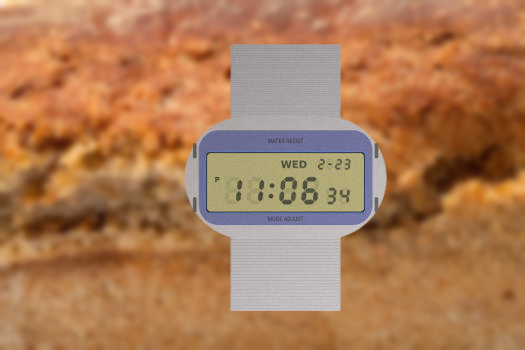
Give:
11h06m34s
